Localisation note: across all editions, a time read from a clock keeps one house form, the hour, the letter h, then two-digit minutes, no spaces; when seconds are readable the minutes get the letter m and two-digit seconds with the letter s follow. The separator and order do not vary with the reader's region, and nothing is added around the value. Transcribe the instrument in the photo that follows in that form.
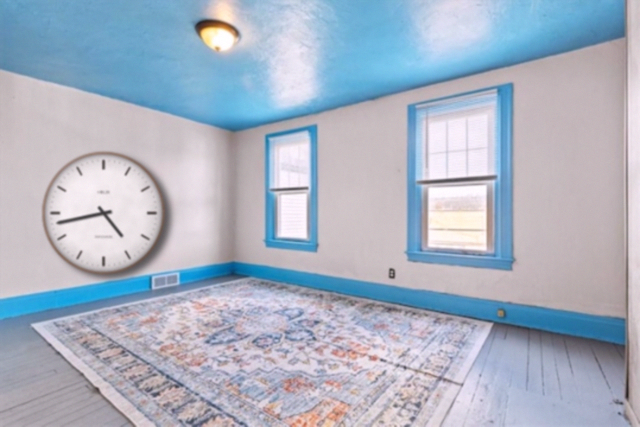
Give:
4h43
